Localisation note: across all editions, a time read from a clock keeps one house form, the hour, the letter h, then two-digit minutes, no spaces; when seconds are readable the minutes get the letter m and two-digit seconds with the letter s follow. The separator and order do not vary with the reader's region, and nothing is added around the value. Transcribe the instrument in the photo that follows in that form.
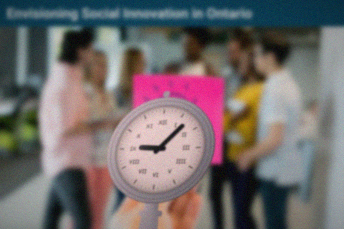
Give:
9h07
